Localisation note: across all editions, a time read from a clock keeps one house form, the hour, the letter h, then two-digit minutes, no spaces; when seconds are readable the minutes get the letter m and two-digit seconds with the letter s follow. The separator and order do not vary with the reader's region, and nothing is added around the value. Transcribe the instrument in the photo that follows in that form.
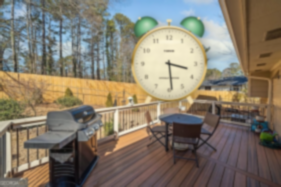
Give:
3h29
